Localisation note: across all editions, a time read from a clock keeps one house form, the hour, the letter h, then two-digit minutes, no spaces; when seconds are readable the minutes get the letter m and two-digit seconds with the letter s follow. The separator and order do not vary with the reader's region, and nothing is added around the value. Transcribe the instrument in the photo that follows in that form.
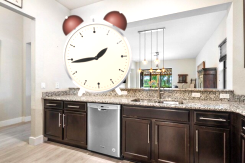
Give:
1h44
